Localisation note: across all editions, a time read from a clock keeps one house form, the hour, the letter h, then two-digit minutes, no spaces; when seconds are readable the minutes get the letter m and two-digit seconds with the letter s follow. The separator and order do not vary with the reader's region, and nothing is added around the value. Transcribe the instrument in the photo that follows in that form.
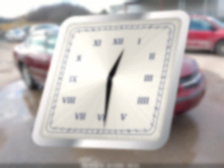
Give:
12h29
